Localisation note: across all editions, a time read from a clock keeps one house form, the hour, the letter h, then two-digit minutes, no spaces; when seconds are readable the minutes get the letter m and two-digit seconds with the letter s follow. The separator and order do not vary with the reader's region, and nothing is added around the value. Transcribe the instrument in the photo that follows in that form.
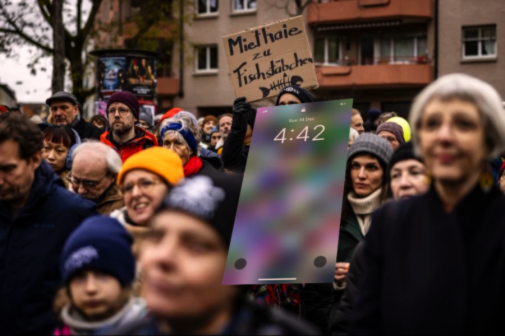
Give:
4h42
